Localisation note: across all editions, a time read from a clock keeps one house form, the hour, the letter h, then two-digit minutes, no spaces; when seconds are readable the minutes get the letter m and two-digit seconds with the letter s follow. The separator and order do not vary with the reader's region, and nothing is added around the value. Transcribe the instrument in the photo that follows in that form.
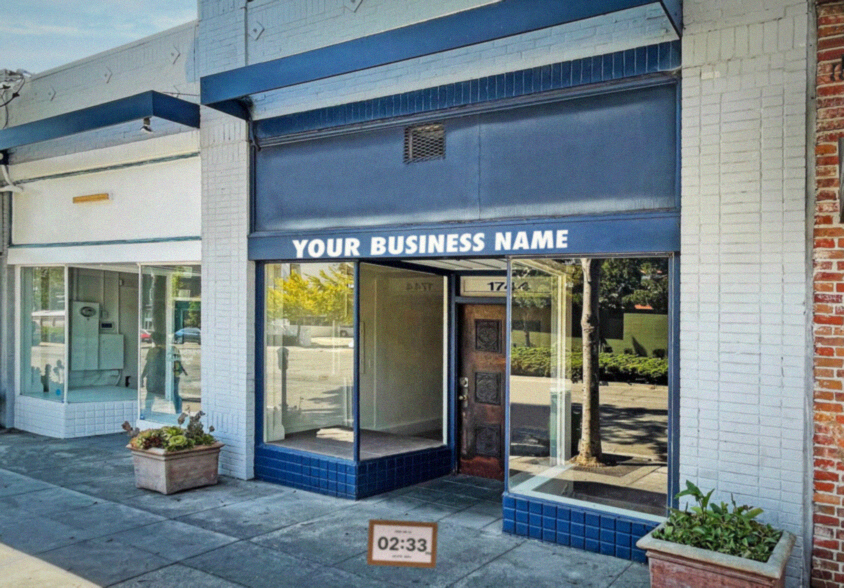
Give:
2h33
